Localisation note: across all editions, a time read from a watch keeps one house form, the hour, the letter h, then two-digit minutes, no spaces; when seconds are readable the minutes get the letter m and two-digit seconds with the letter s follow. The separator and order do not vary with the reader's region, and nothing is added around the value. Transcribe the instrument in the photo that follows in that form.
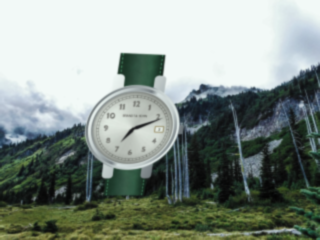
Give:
7h11
